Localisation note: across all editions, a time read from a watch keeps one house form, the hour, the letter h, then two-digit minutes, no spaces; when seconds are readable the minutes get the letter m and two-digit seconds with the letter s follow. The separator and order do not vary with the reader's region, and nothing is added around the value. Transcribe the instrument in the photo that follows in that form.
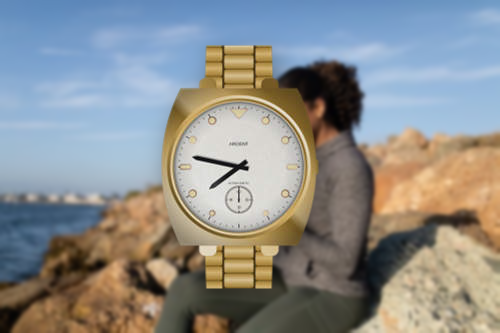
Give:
7h47
